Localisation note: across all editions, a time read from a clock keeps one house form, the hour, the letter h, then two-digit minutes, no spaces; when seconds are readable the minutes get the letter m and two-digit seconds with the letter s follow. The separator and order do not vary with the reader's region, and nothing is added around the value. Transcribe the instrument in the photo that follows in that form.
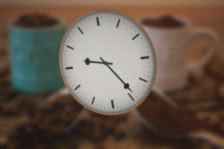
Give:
9h24
